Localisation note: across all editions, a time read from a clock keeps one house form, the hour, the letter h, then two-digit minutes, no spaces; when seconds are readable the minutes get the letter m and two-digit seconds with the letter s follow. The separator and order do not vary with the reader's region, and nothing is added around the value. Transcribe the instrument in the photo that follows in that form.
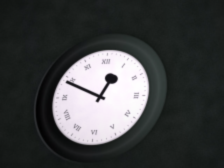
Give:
12h49
